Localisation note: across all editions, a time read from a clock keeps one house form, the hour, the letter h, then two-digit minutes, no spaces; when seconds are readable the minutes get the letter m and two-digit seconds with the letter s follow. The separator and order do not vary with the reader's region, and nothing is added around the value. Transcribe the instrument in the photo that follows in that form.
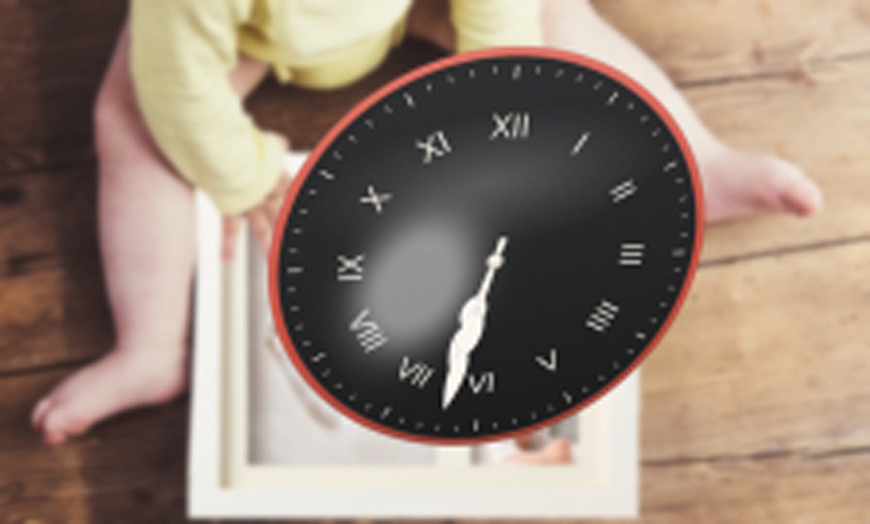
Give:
6h32
